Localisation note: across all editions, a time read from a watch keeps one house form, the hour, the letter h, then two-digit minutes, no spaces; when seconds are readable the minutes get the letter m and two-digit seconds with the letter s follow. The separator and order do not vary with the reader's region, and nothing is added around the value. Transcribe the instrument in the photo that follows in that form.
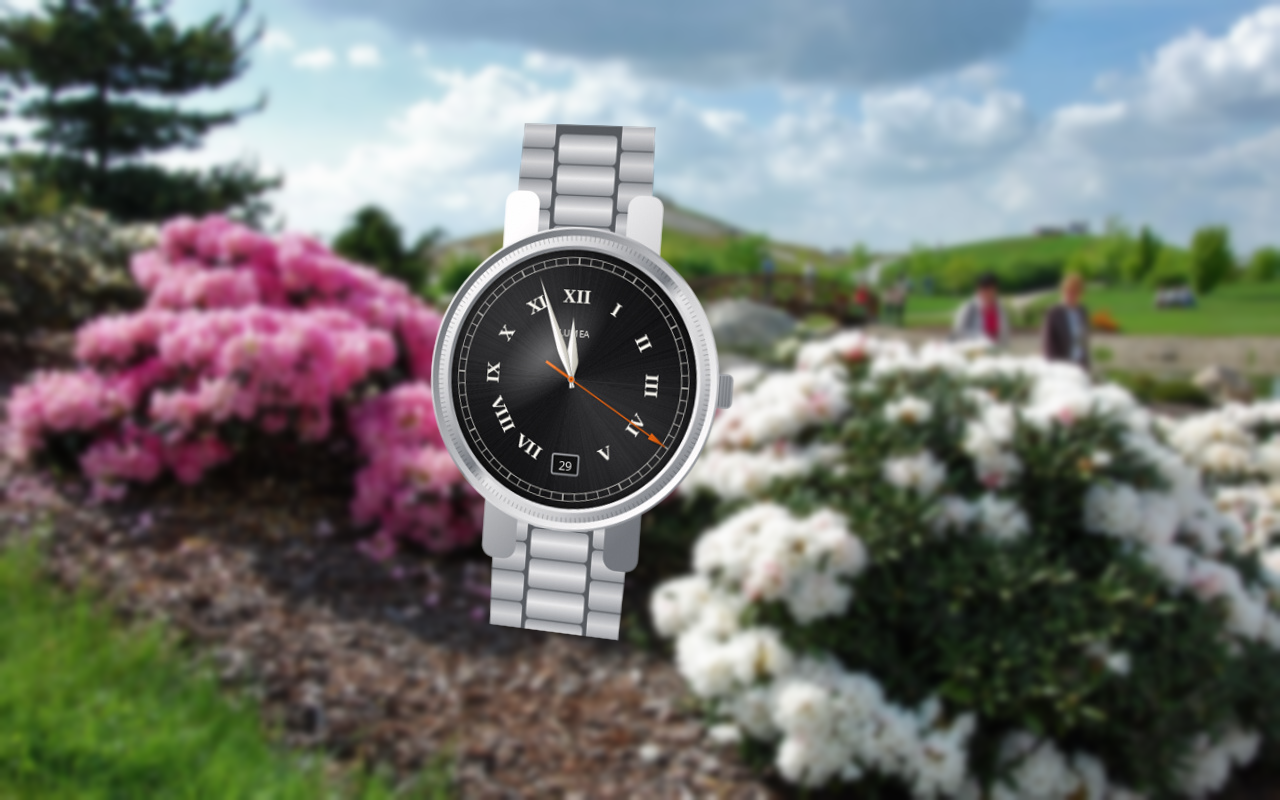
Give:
11h56m20s
